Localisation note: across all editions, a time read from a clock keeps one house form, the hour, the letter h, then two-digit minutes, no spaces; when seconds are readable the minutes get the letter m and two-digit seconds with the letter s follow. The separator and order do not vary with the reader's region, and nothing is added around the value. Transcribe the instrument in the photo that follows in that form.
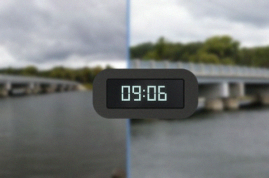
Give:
9h06
